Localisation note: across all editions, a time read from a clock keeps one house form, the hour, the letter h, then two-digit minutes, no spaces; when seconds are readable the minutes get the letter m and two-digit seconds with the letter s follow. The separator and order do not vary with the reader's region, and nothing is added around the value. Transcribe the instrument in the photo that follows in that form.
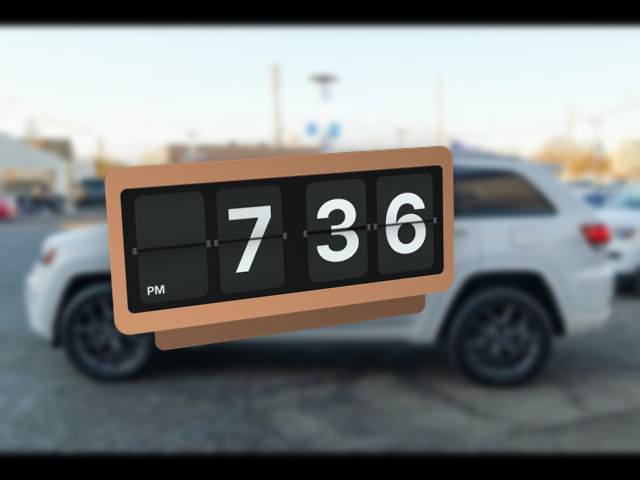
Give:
7h36
